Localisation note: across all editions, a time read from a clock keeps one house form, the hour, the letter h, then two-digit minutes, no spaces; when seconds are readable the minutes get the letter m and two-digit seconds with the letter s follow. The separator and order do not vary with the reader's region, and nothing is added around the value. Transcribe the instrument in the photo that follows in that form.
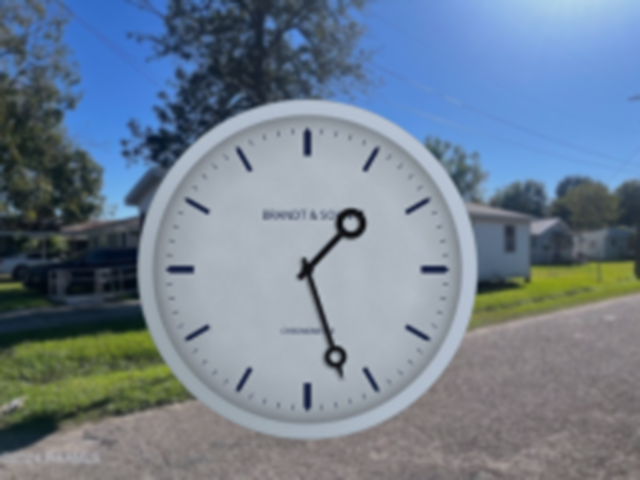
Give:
1h27
